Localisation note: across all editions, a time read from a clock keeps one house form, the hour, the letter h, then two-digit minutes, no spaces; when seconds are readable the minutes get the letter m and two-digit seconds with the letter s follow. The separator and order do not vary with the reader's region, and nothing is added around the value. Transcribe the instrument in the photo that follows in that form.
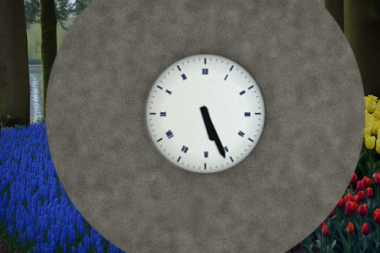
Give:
5h26
